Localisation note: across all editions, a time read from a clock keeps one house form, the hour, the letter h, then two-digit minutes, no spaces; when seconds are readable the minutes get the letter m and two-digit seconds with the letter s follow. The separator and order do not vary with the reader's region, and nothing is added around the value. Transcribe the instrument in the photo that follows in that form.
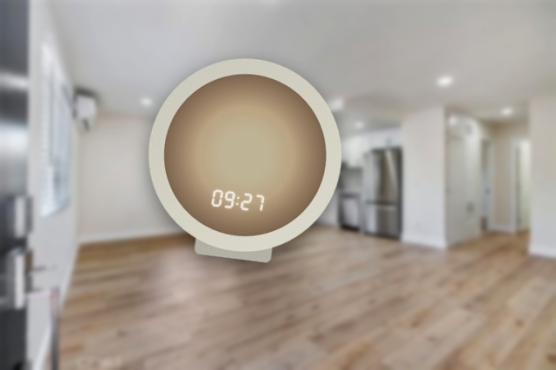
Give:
9h27
